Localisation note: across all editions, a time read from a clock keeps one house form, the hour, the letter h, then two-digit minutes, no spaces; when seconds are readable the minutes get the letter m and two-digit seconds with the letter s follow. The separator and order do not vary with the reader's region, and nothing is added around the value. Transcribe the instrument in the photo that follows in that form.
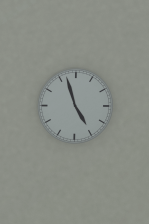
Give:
4h57
